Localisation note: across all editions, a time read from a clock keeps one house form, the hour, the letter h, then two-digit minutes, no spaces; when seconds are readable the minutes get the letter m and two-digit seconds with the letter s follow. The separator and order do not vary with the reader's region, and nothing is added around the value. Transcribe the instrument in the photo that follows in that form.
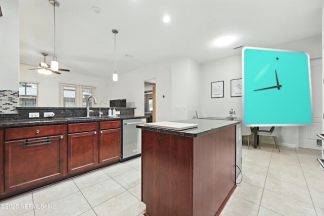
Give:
11h43
